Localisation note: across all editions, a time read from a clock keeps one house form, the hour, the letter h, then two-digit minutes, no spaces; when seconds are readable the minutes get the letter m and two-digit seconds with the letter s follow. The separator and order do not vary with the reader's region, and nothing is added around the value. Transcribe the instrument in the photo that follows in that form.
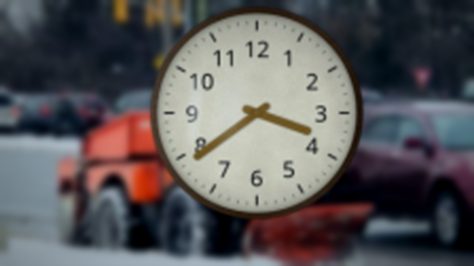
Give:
3h39
